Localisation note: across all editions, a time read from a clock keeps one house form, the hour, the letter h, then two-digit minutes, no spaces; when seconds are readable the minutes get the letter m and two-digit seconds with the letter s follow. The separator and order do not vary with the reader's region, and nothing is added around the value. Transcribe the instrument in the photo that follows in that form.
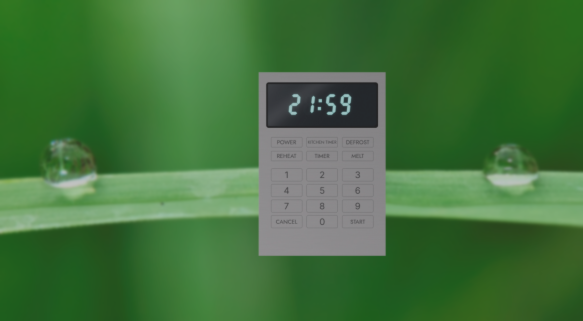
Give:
21h59
